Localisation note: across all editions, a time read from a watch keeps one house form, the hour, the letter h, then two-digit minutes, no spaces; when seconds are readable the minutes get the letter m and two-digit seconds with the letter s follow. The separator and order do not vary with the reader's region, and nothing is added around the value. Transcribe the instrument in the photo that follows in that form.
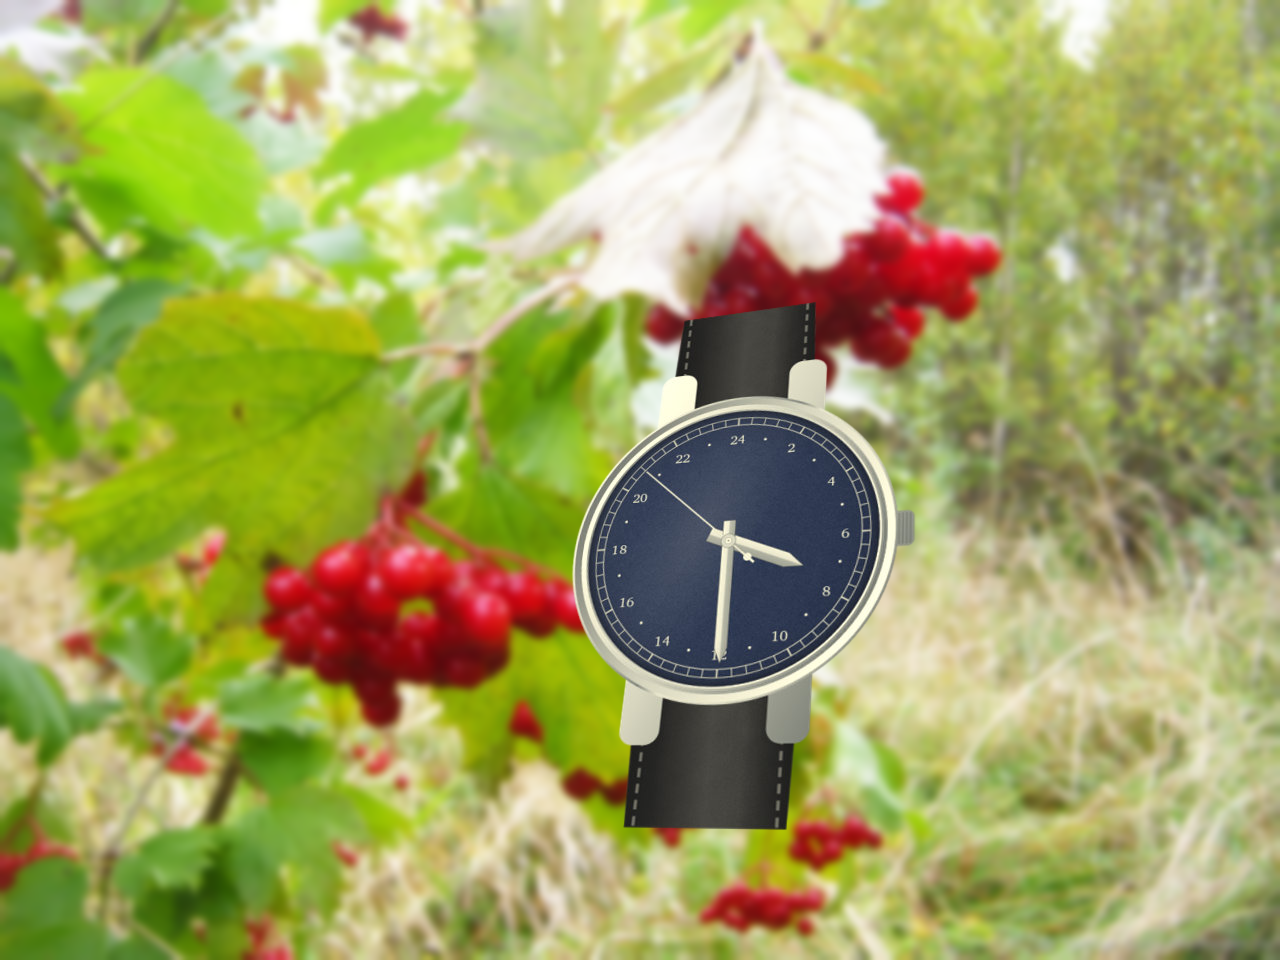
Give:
7h29m52s
